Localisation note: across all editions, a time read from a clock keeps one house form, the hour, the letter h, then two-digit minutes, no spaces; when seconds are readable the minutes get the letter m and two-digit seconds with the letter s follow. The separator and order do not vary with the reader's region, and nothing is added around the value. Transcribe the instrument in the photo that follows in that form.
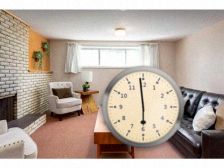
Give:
5h59
